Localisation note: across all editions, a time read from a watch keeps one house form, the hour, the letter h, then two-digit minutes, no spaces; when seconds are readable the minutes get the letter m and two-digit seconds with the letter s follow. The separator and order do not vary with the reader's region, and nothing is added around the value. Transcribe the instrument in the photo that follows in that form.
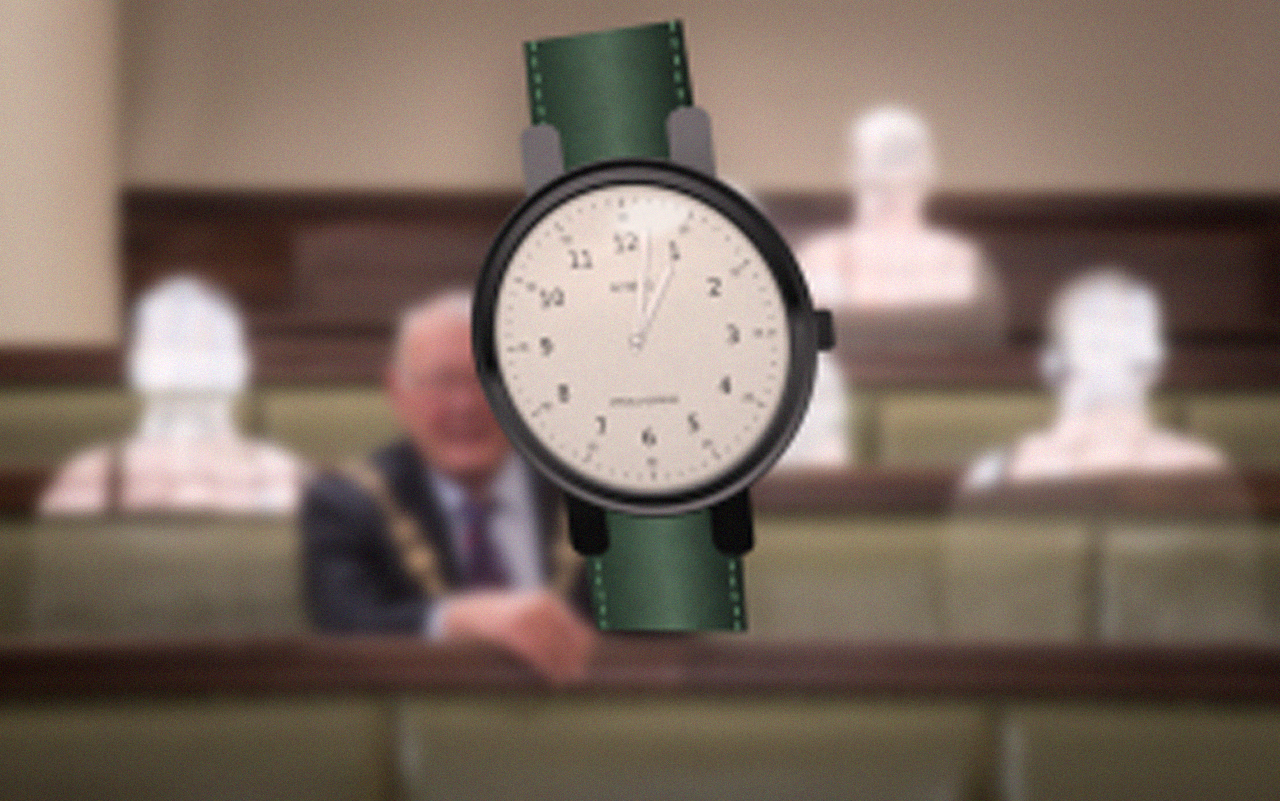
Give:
1h02
